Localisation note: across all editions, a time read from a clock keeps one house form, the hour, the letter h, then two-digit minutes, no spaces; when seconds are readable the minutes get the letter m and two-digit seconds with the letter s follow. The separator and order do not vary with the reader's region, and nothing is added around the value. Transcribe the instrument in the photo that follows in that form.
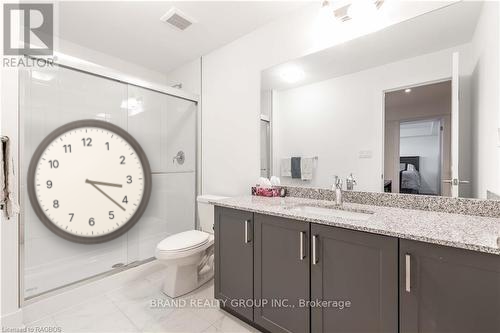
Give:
3h22
